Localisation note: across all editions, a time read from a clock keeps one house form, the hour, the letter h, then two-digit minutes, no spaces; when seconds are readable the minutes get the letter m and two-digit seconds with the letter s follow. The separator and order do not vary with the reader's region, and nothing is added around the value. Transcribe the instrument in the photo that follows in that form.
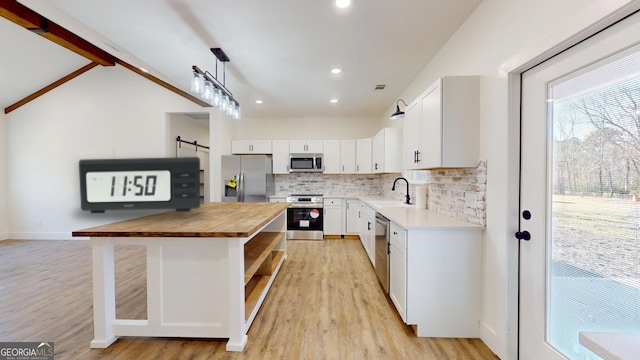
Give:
11h50
